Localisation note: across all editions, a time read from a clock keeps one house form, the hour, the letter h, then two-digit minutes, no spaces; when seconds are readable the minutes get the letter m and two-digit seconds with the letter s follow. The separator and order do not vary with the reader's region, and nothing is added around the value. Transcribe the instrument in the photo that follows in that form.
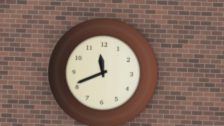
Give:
11h41
